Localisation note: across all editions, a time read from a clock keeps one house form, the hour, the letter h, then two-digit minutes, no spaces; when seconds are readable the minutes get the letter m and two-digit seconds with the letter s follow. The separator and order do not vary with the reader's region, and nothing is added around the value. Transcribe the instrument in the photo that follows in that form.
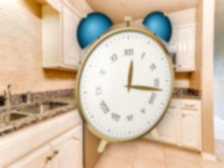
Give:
12h17
